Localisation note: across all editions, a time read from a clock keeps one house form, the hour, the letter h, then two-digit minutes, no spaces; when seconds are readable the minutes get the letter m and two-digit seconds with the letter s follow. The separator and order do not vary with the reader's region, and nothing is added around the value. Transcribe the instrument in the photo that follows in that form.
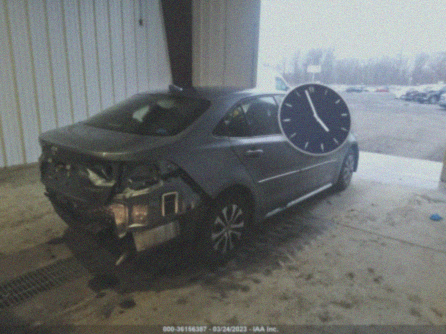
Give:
4h58
